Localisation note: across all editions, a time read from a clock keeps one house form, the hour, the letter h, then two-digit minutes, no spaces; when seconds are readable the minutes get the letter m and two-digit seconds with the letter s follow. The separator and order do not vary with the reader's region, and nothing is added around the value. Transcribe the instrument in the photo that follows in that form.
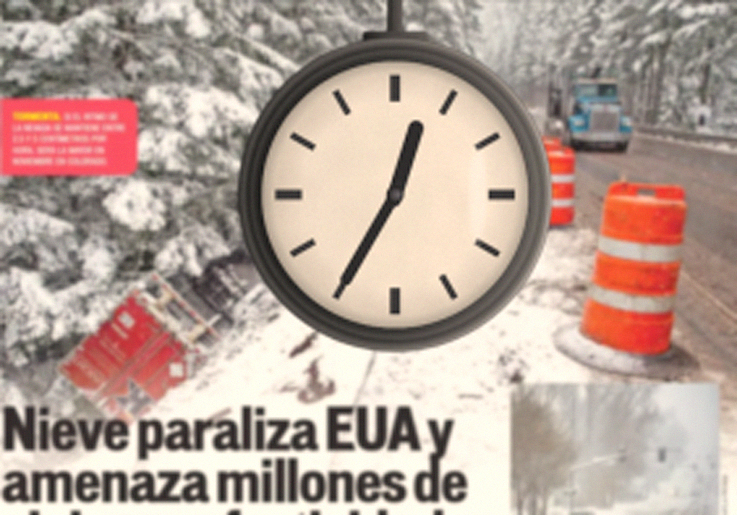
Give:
12h35
